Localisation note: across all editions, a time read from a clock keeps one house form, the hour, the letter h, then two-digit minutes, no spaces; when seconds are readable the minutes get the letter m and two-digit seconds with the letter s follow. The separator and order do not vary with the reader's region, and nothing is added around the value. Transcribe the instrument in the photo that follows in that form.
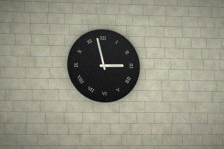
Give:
2h58
